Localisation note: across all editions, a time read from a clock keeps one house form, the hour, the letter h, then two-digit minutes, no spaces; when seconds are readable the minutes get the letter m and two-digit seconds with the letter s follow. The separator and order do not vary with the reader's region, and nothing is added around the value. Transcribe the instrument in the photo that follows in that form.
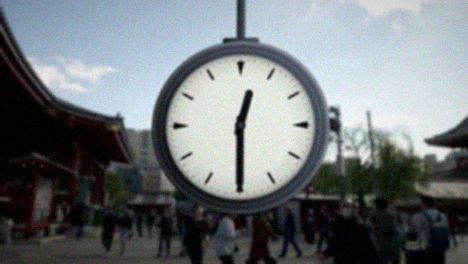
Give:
12h30
